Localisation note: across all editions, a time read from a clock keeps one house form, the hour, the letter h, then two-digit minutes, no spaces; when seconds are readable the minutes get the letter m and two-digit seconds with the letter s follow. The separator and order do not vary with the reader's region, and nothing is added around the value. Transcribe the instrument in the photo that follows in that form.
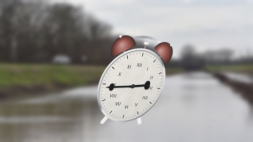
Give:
2h44
